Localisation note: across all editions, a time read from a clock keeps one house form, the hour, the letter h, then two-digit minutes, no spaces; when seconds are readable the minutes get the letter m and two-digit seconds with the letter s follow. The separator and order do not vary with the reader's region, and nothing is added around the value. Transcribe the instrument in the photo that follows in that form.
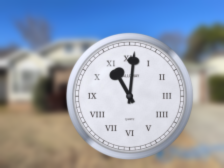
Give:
11h01
